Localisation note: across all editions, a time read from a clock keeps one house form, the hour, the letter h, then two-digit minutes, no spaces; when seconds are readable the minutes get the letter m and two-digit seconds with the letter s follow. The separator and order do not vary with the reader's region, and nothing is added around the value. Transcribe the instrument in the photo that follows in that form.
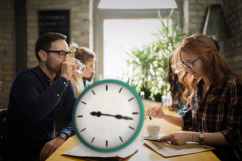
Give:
9h17
